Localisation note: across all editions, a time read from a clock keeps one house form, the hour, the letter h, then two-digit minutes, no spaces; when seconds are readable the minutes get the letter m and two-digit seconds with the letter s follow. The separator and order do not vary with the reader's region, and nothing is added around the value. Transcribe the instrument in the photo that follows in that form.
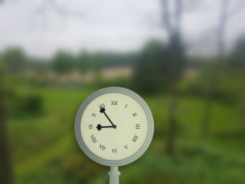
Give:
8h54
